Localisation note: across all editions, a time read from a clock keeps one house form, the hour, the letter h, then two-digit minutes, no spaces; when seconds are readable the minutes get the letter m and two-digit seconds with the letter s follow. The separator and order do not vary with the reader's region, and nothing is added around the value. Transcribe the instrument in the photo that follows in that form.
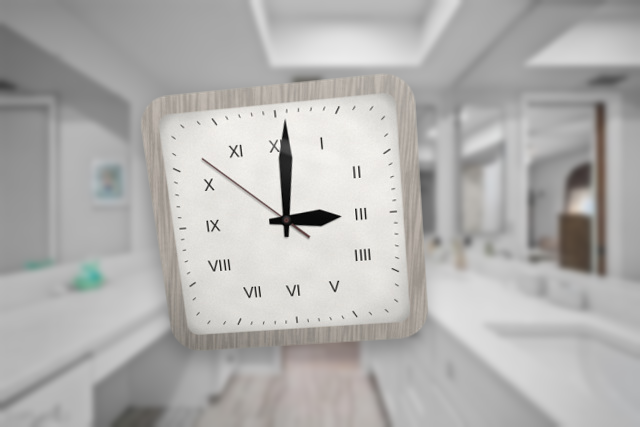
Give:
3h00m52s
